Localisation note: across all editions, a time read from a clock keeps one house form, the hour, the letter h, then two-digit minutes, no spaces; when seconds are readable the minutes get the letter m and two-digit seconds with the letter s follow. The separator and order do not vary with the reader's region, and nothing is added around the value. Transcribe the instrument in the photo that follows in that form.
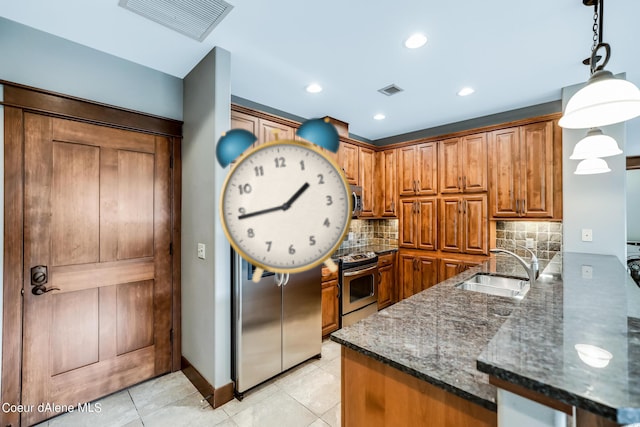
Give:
1h44
